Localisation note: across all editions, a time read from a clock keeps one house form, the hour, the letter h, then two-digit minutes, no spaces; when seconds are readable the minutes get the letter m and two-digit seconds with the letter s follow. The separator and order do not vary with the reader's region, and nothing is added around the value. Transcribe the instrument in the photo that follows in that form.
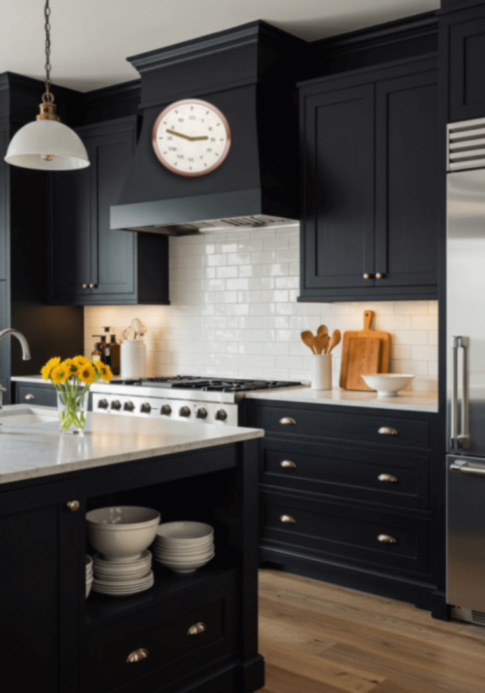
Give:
2h48
